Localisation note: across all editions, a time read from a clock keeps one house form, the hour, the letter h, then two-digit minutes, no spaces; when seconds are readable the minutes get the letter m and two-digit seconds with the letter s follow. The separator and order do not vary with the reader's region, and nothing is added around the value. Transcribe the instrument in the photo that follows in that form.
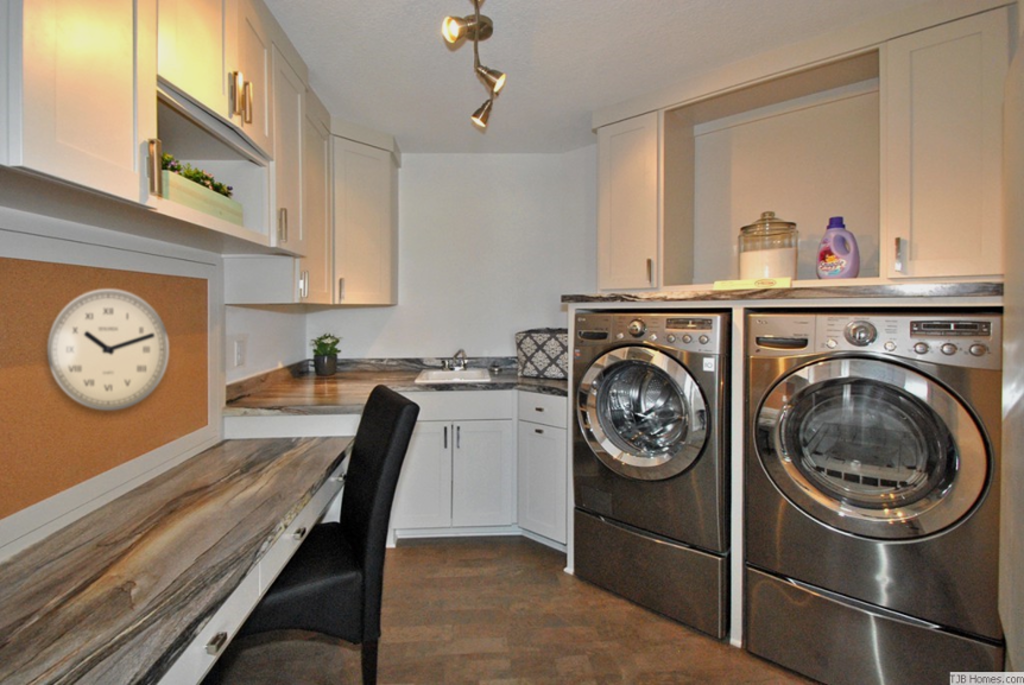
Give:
10h12
